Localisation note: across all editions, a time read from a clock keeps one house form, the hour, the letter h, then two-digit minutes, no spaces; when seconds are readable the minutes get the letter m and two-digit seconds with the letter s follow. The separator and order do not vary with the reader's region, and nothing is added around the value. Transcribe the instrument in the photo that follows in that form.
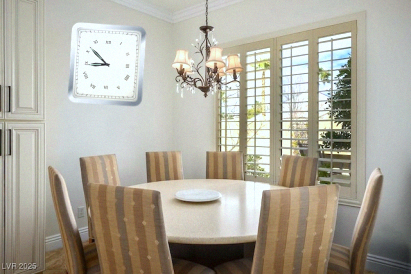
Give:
8h52
